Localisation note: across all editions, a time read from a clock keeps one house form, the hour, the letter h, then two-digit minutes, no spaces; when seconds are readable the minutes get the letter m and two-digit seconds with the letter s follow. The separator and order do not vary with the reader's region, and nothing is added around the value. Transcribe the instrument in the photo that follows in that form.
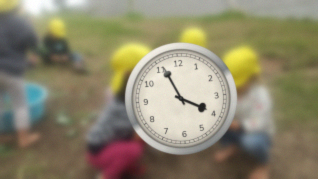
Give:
3h56
